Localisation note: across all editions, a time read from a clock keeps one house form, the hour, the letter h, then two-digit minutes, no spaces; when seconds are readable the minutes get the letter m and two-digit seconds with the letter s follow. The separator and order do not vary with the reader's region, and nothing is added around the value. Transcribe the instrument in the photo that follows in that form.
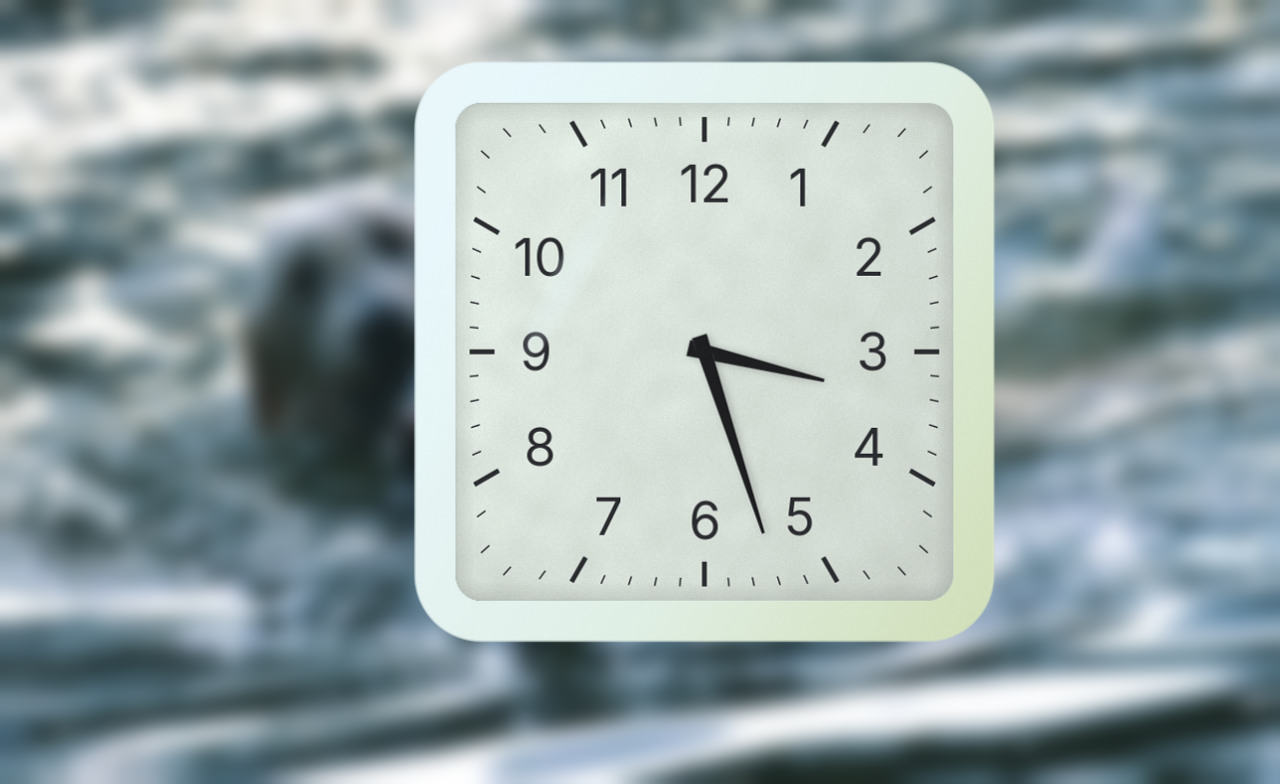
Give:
3h27
